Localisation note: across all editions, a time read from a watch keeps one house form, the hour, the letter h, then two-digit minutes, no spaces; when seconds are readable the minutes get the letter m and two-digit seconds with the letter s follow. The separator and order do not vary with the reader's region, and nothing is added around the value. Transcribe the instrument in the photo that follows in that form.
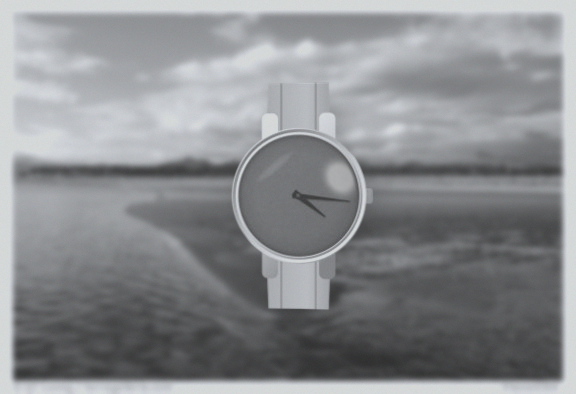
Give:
4h16
